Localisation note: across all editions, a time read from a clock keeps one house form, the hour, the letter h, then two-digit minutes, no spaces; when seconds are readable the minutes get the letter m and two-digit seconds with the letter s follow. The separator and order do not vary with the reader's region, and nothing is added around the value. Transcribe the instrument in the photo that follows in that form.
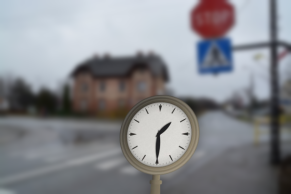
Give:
1h30
